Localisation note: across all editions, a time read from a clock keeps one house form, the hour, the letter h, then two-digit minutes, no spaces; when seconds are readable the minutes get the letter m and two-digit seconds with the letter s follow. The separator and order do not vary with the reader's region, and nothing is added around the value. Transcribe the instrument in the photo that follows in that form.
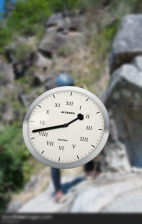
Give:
1h42
